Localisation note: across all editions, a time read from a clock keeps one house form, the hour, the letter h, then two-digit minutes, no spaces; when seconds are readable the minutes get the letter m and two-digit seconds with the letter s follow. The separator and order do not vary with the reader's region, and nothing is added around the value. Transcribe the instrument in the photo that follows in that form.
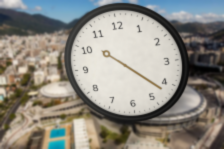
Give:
10h22
